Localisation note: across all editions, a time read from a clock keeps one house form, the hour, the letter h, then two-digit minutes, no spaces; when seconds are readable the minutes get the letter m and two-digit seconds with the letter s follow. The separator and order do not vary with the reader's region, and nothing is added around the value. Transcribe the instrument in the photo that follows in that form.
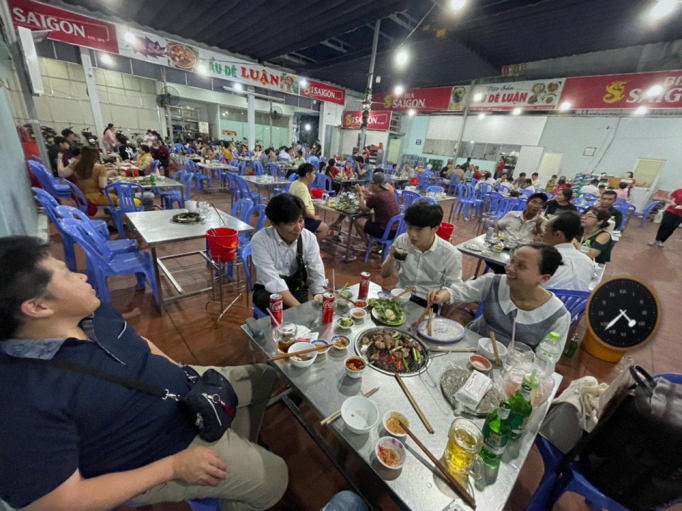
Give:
4h38
